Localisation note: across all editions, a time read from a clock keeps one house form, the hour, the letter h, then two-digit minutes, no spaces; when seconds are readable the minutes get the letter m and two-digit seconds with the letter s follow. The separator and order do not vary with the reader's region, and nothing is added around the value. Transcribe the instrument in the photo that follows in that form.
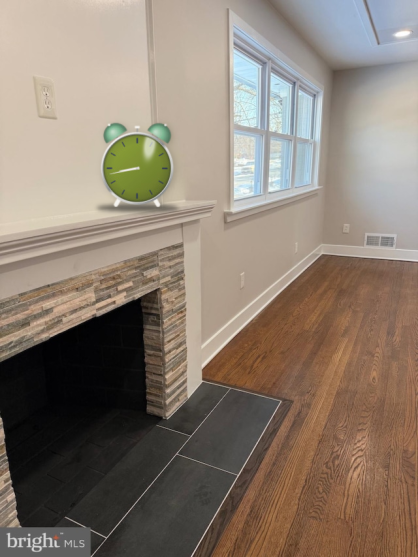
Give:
8h43
